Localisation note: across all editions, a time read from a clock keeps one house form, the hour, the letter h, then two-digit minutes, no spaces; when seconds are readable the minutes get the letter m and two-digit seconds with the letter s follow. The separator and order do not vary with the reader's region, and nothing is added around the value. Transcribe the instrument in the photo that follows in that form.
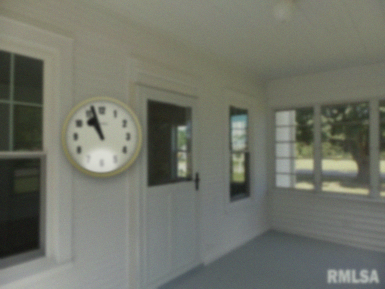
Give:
10h57
